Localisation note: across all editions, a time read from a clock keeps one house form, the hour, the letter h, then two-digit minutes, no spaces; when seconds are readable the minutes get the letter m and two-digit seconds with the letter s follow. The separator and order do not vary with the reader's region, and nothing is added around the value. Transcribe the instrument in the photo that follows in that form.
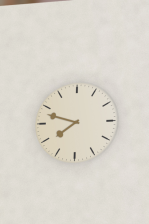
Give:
7h48
